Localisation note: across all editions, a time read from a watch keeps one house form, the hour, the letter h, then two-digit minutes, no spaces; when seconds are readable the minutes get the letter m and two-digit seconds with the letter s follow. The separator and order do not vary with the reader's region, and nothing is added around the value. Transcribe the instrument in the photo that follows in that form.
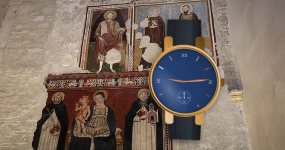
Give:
9h14
